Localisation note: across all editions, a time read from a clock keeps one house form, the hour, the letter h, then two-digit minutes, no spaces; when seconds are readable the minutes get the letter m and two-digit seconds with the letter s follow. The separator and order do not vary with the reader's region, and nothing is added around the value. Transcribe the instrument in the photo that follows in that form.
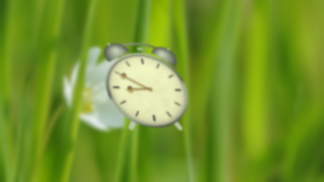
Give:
8h50
